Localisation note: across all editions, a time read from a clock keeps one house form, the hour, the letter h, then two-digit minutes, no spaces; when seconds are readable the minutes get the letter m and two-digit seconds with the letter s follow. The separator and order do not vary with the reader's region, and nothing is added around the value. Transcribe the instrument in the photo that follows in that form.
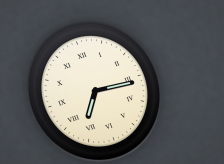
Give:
7h16
